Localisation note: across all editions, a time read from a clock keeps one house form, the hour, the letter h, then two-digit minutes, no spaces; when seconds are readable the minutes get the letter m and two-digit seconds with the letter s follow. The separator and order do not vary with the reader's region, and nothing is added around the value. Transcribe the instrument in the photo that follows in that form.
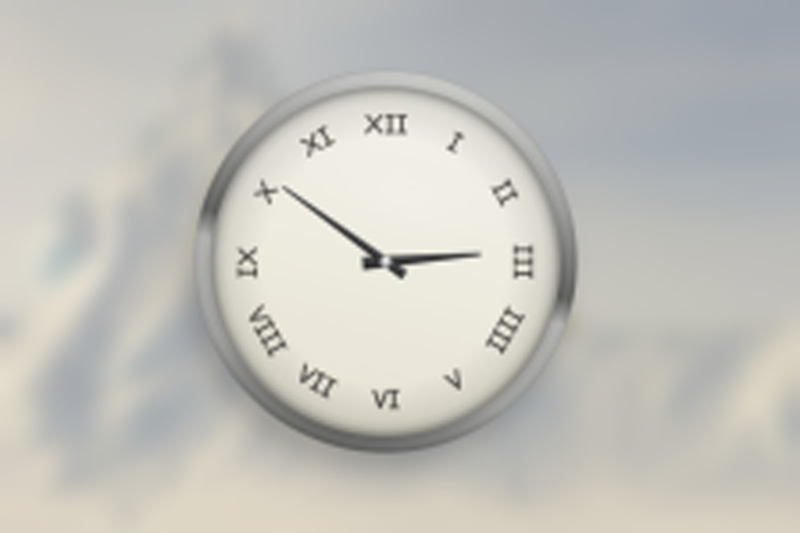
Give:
2h51
